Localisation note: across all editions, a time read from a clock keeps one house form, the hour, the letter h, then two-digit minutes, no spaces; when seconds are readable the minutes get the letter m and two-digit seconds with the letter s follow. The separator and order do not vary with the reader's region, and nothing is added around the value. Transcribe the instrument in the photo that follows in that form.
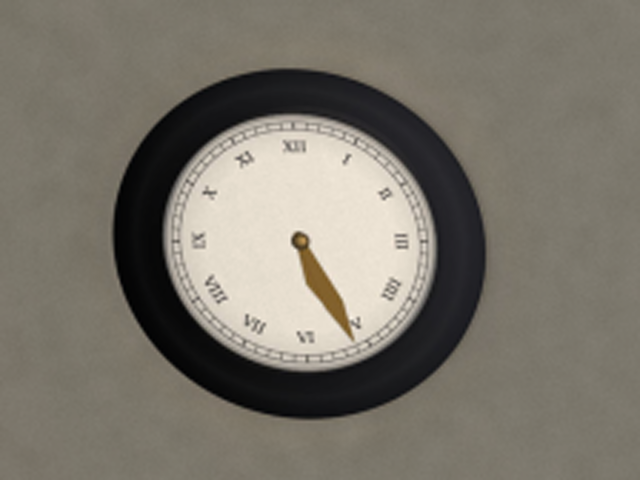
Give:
5h26
